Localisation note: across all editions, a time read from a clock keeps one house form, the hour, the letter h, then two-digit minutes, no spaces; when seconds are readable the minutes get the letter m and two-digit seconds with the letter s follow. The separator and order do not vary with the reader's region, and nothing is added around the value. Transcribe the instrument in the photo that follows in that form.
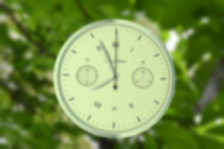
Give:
7h56
